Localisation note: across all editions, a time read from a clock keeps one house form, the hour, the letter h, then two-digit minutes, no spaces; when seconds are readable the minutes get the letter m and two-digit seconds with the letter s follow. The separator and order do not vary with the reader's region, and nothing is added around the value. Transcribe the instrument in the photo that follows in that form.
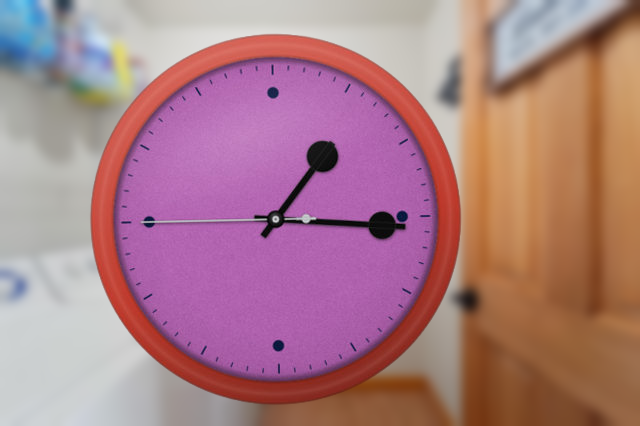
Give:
1h15m45s
